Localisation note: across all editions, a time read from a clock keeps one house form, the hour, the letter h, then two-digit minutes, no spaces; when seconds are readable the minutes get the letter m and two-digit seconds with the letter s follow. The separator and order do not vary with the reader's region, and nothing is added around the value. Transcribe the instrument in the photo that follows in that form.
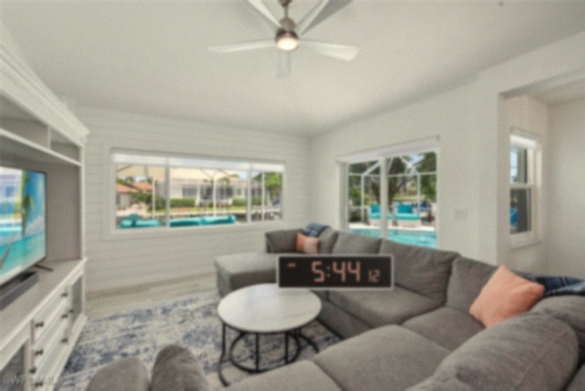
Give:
5h44
